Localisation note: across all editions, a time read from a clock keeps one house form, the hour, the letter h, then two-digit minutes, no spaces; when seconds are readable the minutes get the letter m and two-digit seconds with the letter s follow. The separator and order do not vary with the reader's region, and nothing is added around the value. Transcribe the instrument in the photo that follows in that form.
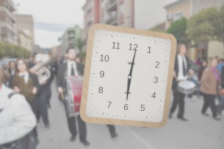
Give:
6h01
